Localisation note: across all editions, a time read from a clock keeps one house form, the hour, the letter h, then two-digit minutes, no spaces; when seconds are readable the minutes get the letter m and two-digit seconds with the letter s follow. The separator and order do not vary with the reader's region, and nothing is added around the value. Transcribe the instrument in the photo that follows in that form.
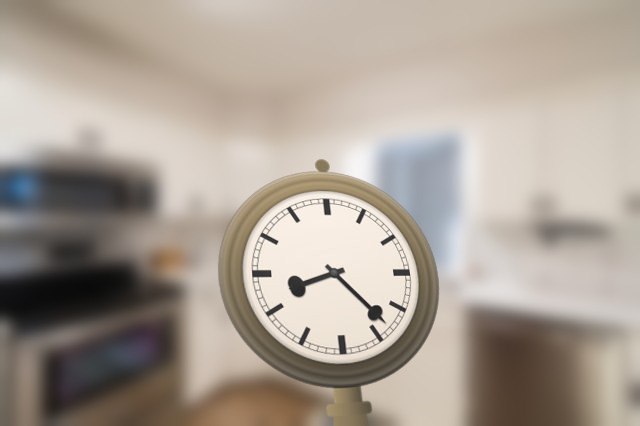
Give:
8h23
